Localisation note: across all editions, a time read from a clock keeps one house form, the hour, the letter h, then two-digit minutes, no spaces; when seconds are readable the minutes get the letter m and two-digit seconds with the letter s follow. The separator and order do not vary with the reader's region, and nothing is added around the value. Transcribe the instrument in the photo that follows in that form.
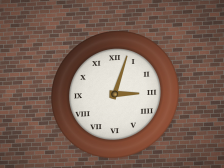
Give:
3h03
